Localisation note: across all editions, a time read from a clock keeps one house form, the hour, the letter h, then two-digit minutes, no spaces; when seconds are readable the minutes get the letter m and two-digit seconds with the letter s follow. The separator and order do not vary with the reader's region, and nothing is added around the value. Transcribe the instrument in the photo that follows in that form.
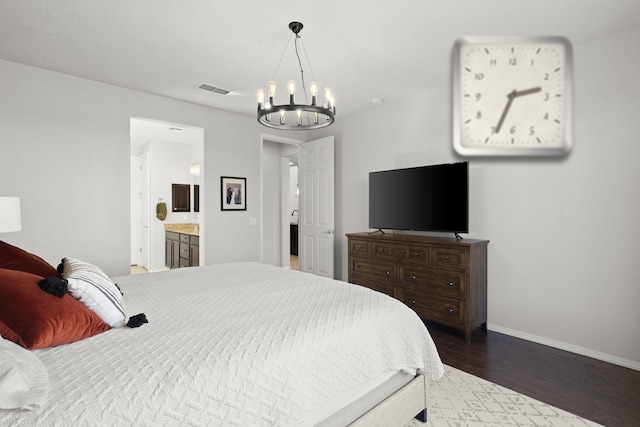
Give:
2h34
